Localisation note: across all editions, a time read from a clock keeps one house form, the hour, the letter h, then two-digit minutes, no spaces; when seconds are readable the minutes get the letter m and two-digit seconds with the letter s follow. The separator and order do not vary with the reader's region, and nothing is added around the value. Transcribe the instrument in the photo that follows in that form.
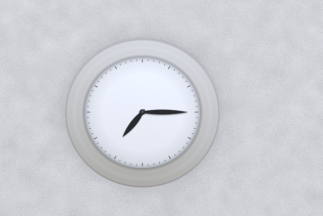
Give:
7h15
